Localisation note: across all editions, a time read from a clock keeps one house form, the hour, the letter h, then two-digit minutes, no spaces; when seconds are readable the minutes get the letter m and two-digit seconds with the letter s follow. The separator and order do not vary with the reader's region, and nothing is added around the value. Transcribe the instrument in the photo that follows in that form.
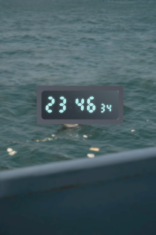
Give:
23h46m34s
